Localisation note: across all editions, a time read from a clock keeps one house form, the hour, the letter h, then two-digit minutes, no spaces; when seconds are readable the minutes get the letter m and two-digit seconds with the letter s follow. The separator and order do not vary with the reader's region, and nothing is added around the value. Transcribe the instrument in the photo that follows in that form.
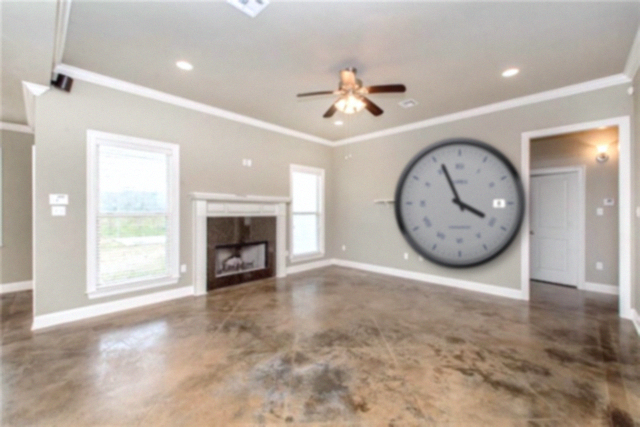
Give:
3h56
